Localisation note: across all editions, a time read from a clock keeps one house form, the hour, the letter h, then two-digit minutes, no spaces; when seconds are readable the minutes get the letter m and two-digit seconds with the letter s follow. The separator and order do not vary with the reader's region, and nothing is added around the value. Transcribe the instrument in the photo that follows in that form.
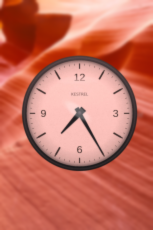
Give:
7h25
